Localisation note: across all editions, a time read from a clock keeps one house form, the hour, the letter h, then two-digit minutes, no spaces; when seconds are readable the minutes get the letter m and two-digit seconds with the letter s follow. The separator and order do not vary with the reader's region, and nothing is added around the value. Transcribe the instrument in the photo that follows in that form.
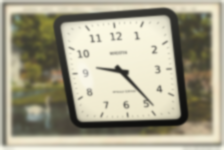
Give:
9h24
